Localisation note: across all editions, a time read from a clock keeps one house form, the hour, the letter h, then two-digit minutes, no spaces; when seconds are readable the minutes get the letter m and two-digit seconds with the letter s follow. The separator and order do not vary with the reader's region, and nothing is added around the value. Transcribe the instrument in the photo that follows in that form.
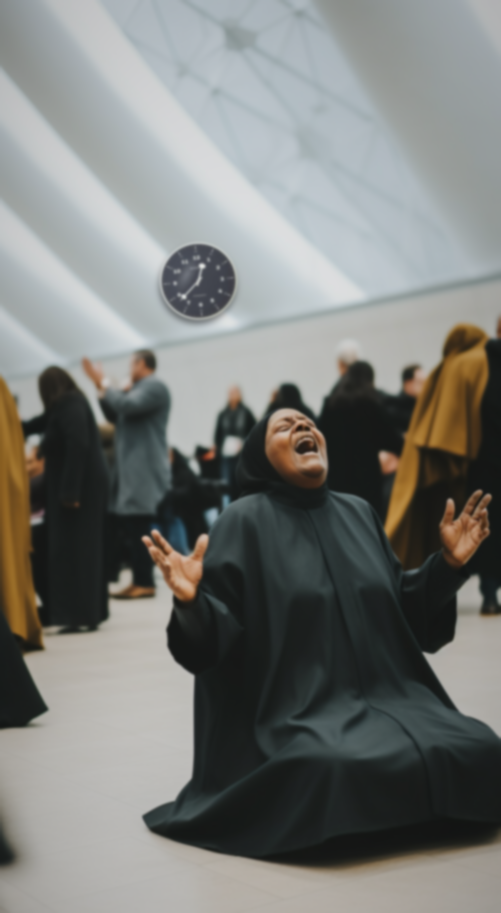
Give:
12h38
